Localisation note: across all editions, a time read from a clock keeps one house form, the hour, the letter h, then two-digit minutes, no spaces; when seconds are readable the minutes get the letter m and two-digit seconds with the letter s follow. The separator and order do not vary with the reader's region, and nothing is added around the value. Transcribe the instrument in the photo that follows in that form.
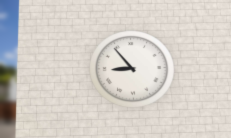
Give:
8h54
